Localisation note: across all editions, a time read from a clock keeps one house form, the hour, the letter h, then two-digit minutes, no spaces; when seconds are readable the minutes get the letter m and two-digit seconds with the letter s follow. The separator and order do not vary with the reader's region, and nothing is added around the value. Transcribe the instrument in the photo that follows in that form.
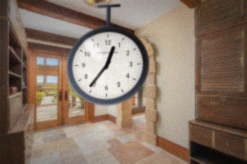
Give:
12h36
